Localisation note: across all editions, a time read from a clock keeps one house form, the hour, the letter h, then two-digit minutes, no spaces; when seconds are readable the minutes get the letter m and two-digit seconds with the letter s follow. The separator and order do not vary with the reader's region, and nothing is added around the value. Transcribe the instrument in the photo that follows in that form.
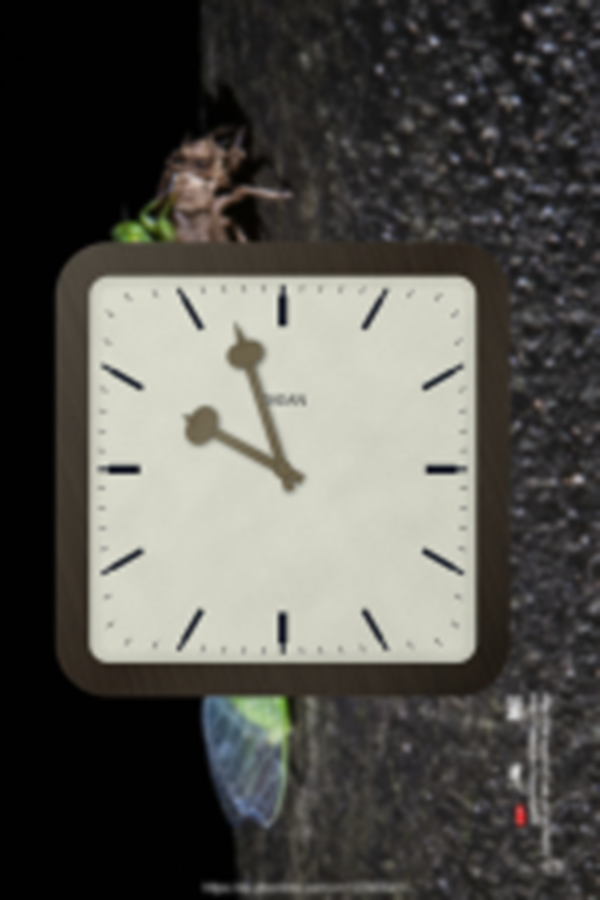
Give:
9h57
